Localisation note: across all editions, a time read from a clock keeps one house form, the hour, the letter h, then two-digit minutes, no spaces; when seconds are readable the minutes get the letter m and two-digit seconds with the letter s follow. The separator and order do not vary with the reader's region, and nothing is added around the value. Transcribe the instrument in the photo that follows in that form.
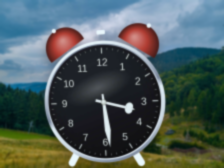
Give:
3h29
